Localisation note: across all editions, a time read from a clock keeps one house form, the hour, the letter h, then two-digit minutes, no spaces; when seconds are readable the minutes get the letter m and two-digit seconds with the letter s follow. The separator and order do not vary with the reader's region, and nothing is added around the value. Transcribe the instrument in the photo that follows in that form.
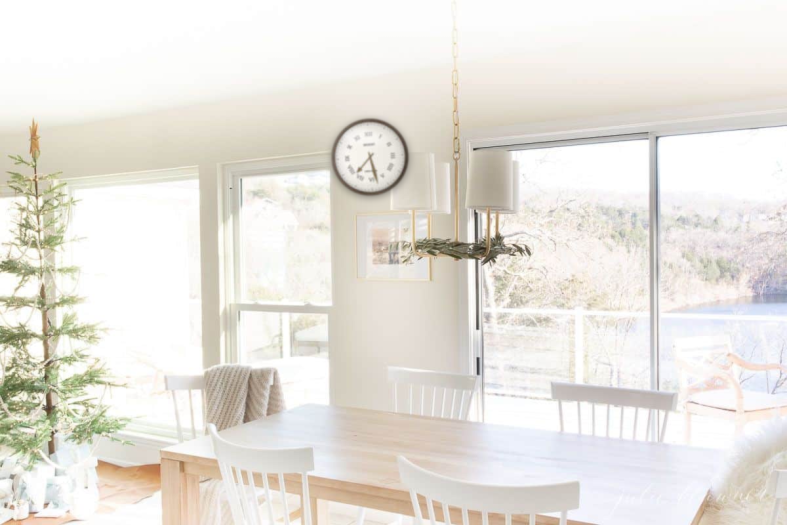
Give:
7h28
